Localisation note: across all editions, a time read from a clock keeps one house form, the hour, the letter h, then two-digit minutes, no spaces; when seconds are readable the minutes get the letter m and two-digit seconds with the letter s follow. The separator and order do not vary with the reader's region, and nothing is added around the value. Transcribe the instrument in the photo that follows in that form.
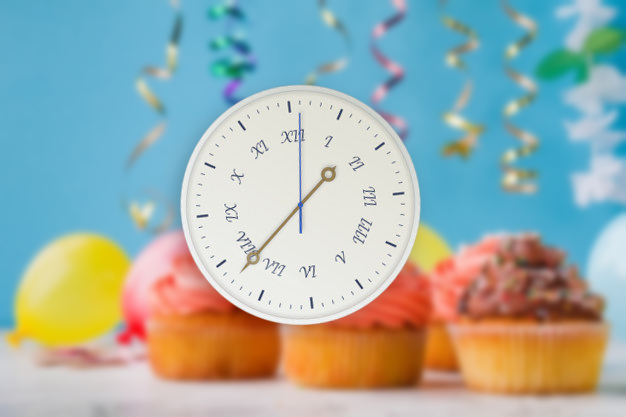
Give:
1h38m01s
